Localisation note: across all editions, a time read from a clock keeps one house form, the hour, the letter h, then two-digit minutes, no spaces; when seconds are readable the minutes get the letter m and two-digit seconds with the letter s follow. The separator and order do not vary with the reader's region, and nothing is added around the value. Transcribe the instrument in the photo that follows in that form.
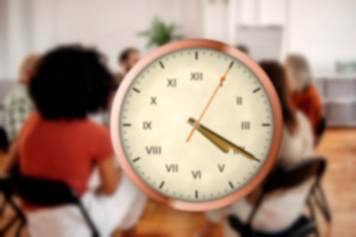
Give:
4h20m05s
